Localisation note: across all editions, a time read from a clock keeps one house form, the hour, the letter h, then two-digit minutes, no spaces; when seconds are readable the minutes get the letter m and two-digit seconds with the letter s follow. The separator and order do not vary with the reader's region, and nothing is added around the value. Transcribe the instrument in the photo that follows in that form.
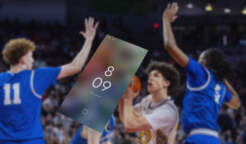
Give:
8h09
